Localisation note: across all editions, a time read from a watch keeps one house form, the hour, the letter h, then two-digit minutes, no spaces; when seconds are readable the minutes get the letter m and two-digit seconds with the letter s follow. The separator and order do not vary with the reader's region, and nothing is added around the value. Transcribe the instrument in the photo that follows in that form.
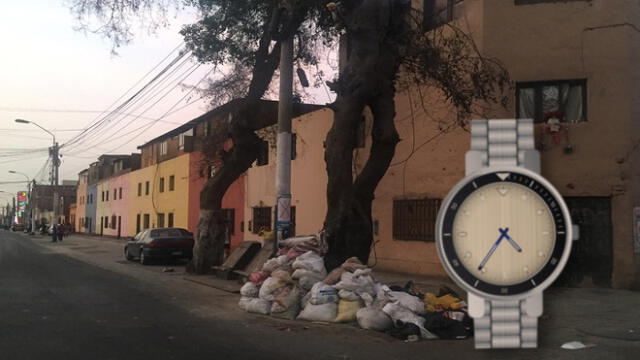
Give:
4h36
